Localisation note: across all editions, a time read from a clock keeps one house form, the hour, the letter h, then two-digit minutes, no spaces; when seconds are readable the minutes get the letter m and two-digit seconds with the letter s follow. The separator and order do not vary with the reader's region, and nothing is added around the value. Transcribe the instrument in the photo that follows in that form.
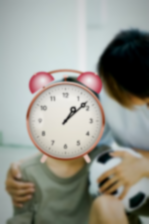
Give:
1h08
